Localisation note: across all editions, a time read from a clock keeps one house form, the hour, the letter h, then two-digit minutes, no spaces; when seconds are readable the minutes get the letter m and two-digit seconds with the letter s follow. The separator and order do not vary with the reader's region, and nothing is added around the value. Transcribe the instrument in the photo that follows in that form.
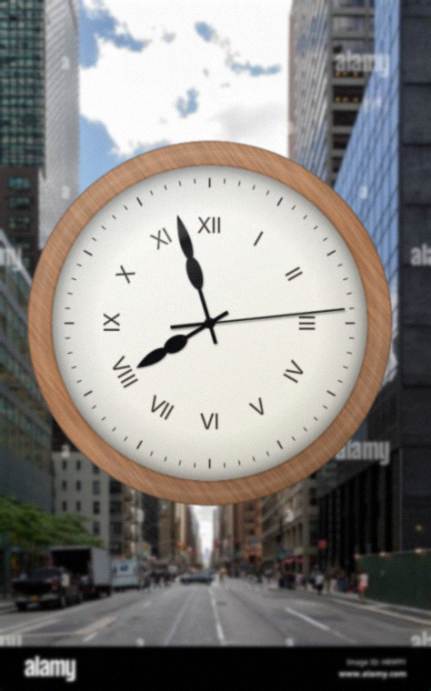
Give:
7h57m14s
